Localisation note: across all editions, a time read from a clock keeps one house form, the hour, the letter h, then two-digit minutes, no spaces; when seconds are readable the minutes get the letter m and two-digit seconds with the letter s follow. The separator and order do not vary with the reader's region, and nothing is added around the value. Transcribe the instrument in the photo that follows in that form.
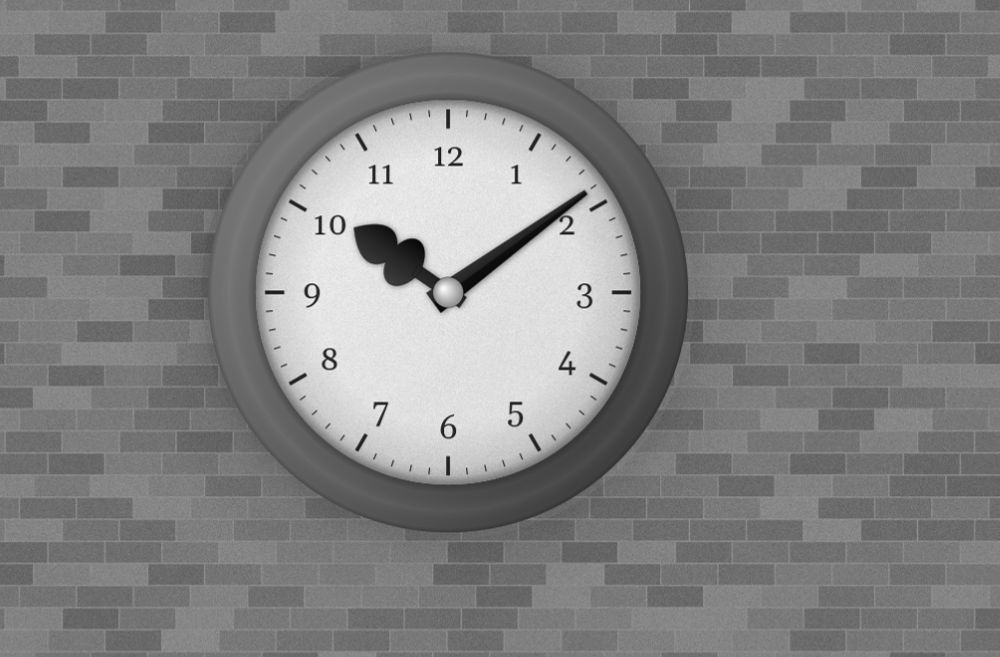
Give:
10h09
